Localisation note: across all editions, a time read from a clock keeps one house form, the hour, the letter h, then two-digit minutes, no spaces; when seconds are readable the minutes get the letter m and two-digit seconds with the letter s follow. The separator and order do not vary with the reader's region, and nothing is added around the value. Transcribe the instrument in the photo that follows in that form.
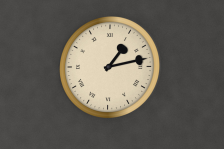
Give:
1h13
